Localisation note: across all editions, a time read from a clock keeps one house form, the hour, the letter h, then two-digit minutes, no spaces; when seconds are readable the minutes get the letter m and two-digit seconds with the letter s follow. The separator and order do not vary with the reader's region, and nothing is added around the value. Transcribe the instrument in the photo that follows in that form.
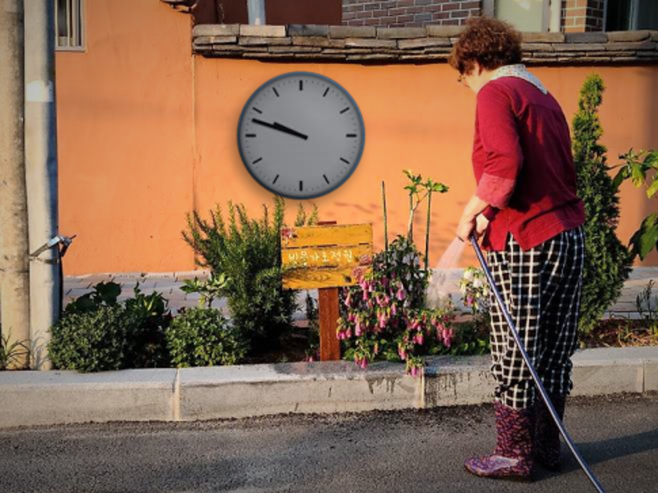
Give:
9h48
